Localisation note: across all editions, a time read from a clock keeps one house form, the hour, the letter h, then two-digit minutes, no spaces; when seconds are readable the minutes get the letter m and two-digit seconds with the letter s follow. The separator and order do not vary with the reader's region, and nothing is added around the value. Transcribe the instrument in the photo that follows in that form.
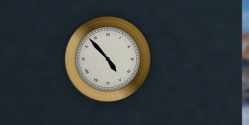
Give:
4h53
